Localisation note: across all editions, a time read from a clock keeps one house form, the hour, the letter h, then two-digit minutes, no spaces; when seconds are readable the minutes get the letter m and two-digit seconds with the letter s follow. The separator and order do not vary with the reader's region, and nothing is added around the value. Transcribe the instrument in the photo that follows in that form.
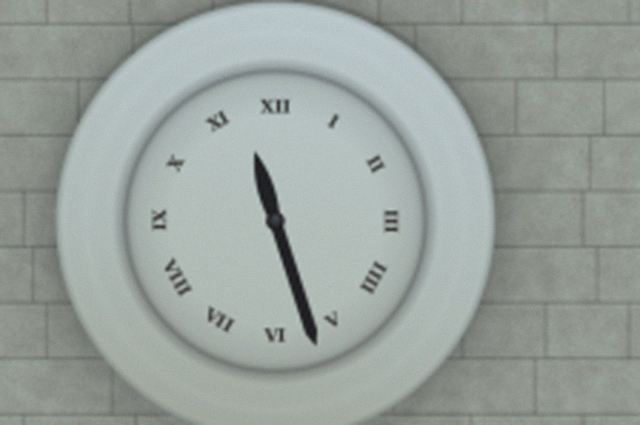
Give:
11h27
